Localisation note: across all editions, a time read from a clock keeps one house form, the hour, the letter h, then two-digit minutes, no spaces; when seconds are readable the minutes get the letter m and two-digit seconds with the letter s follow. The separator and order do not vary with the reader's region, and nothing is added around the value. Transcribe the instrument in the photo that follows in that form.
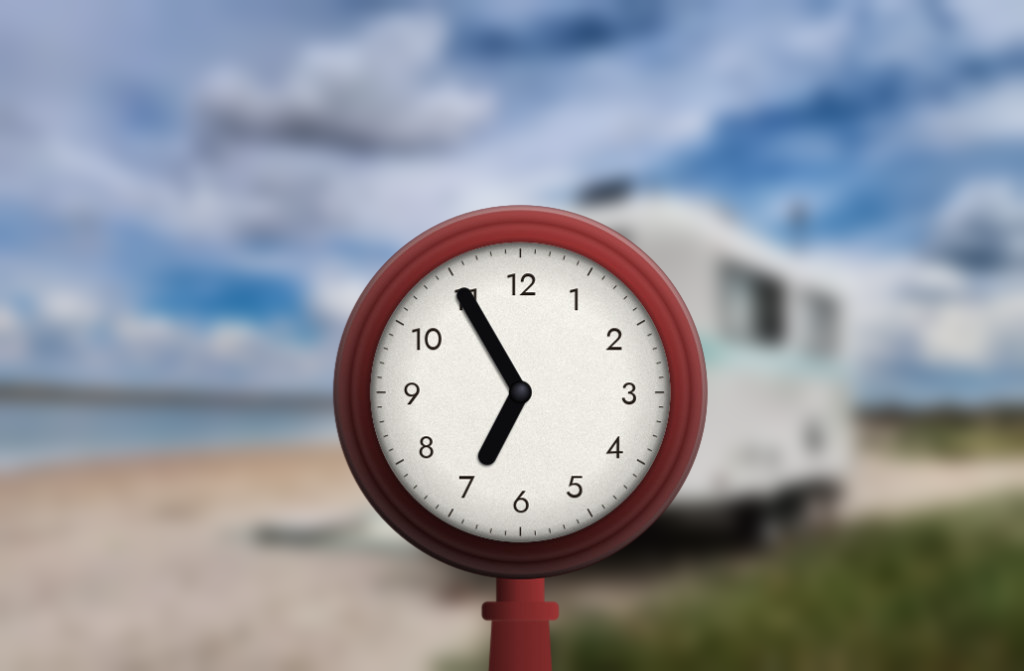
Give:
6h55
